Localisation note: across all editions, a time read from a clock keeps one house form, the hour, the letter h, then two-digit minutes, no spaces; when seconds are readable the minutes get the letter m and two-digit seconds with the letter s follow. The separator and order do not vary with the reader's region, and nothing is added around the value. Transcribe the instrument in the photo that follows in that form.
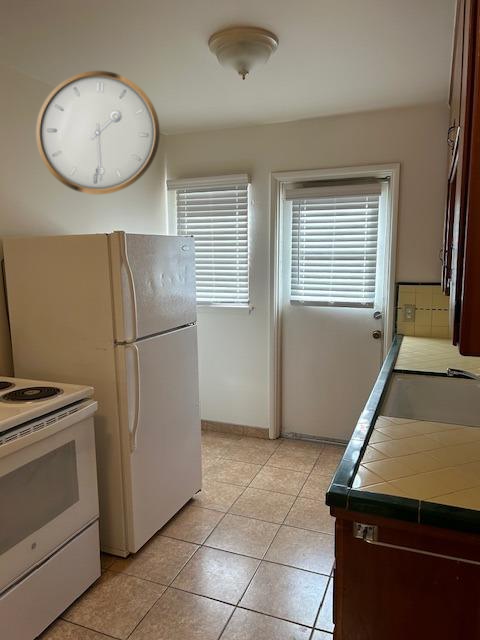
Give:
1h29
